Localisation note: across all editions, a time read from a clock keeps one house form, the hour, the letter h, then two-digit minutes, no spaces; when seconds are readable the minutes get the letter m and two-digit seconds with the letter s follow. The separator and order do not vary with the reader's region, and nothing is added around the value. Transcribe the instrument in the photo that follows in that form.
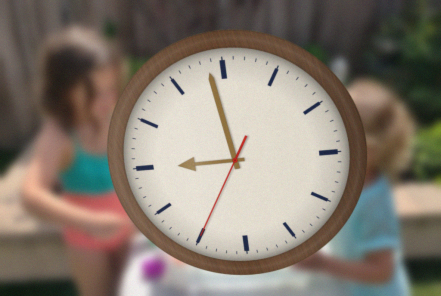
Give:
8h58m35s
